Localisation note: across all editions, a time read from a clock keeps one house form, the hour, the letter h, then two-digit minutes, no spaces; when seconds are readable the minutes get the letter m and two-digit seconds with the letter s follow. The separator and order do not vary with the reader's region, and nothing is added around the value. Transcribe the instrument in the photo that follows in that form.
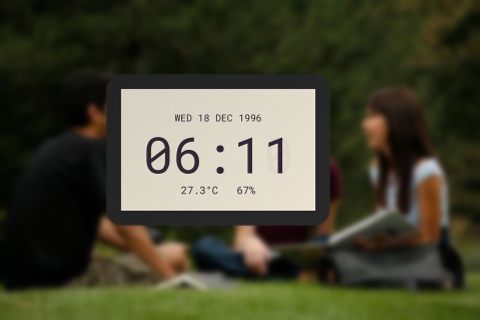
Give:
6h11
